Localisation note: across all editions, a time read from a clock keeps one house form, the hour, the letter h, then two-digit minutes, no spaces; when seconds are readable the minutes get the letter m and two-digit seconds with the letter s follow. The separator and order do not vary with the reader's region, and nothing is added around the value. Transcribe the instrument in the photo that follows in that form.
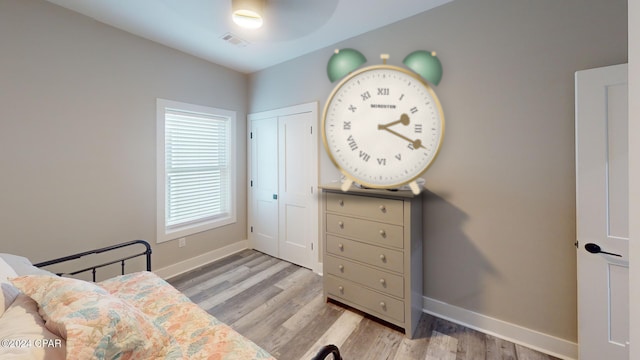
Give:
2h19
